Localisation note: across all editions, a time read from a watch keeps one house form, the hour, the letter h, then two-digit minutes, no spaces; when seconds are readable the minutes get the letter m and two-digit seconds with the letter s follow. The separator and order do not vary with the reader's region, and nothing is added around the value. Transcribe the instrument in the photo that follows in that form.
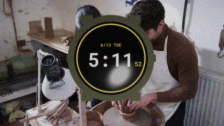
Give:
5h11
